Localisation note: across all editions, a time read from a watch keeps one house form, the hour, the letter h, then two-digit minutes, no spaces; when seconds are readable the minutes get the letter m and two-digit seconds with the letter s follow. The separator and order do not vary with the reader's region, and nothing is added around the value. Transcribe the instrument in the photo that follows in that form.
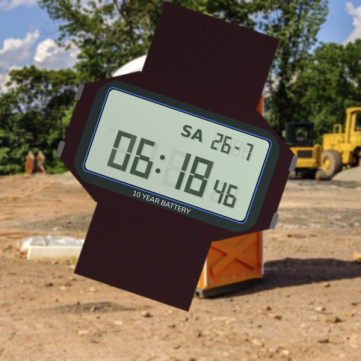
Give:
6h18m46s
